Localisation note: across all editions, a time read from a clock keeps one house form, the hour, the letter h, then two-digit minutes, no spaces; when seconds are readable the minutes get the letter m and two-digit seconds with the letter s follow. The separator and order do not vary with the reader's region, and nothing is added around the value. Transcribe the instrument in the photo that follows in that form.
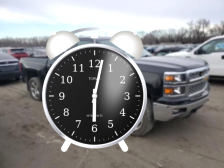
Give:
6h02
